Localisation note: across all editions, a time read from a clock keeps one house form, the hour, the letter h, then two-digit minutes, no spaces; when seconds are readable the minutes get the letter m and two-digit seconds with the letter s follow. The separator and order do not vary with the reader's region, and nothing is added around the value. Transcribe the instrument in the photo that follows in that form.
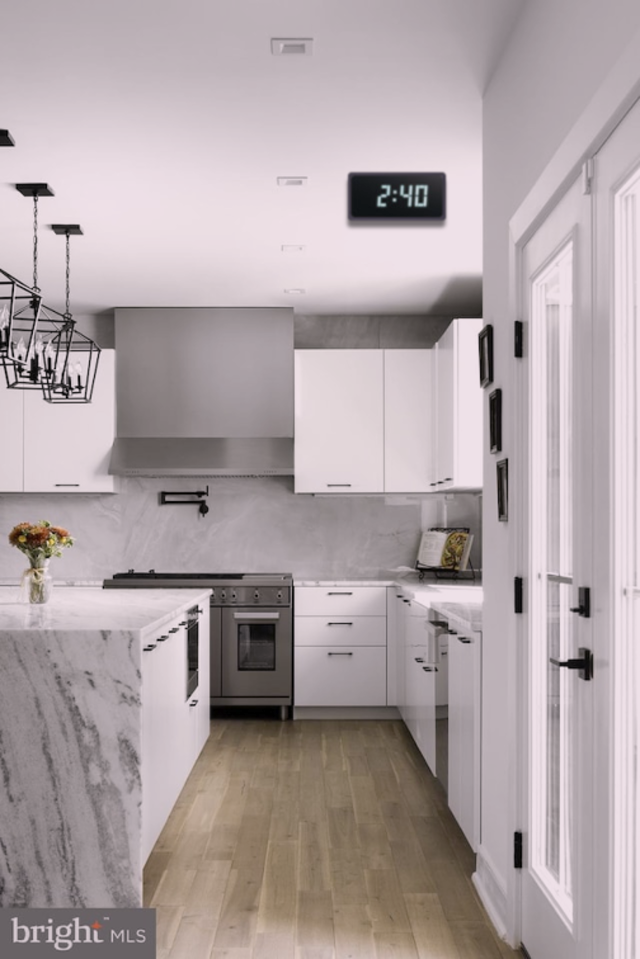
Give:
2h40
